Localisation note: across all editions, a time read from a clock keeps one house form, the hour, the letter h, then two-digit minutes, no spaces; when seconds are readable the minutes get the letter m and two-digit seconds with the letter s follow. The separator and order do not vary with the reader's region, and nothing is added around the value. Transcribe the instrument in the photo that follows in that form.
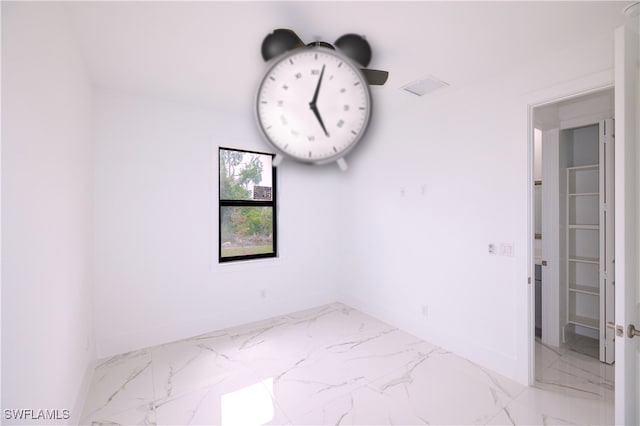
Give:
5h02
